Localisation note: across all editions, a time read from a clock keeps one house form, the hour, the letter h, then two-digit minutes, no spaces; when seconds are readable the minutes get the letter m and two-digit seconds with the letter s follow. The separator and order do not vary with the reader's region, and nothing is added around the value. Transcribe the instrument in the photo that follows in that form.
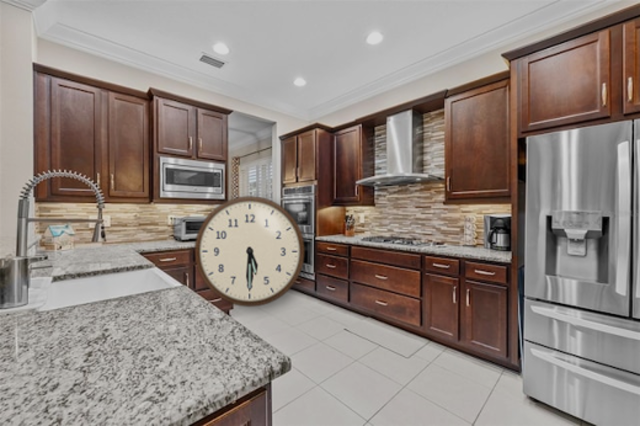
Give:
5h30
